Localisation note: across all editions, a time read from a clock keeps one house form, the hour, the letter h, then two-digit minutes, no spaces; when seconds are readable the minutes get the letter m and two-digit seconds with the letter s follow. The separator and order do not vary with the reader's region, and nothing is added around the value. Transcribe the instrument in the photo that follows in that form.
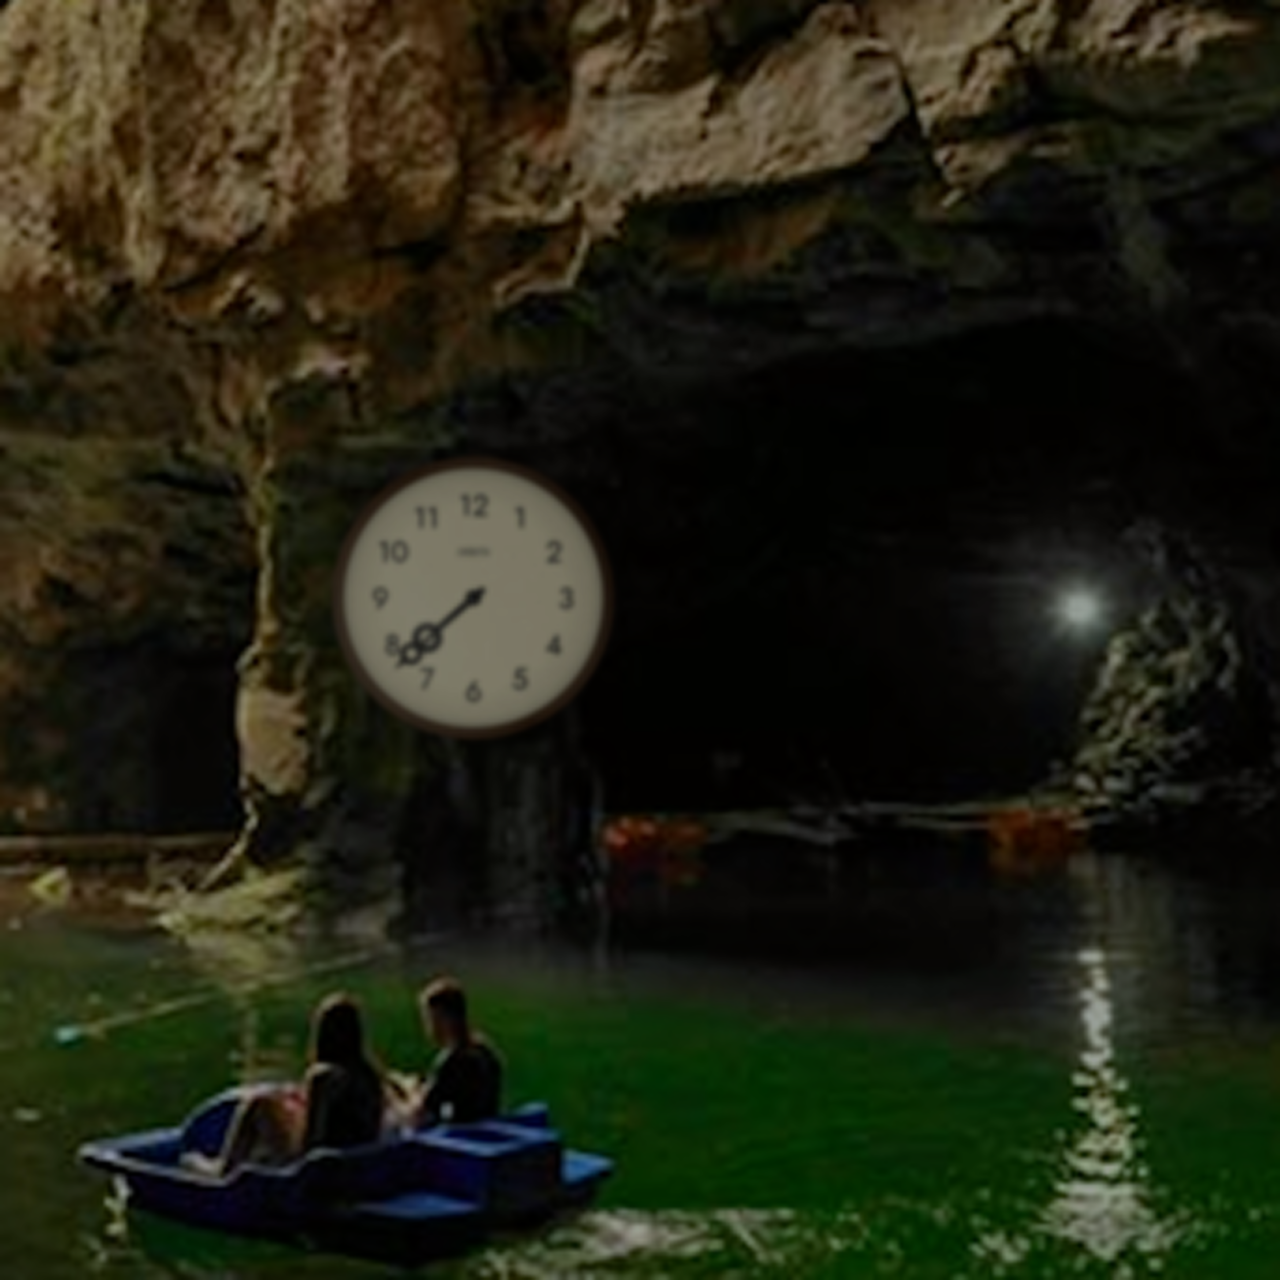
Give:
7h38
